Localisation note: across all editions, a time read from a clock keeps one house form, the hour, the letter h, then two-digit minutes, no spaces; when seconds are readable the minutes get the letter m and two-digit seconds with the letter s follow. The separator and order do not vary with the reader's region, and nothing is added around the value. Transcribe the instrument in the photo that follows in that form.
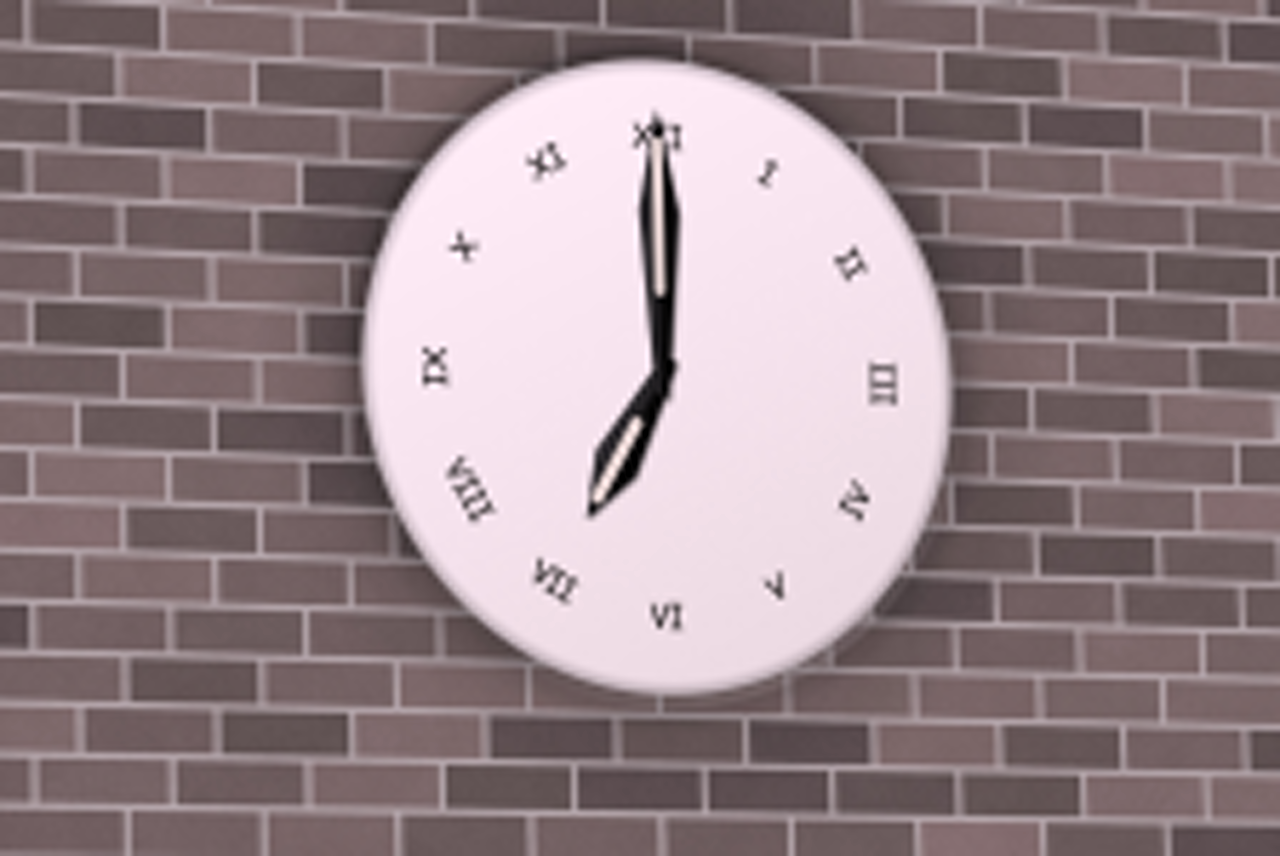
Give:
7h00
